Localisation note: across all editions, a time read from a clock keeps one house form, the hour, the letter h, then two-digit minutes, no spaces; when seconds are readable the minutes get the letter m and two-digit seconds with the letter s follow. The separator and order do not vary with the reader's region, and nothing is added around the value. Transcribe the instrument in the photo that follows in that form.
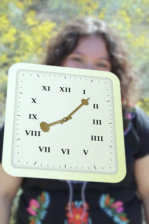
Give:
8h07
